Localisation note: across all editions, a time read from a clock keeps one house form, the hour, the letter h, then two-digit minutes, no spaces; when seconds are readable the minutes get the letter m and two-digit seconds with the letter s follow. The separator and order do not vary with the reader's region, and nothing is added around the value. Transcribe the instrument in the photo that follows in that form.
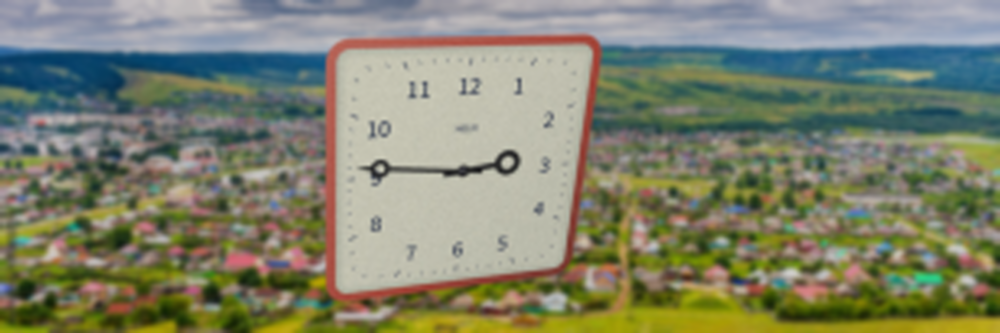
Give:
2h46
